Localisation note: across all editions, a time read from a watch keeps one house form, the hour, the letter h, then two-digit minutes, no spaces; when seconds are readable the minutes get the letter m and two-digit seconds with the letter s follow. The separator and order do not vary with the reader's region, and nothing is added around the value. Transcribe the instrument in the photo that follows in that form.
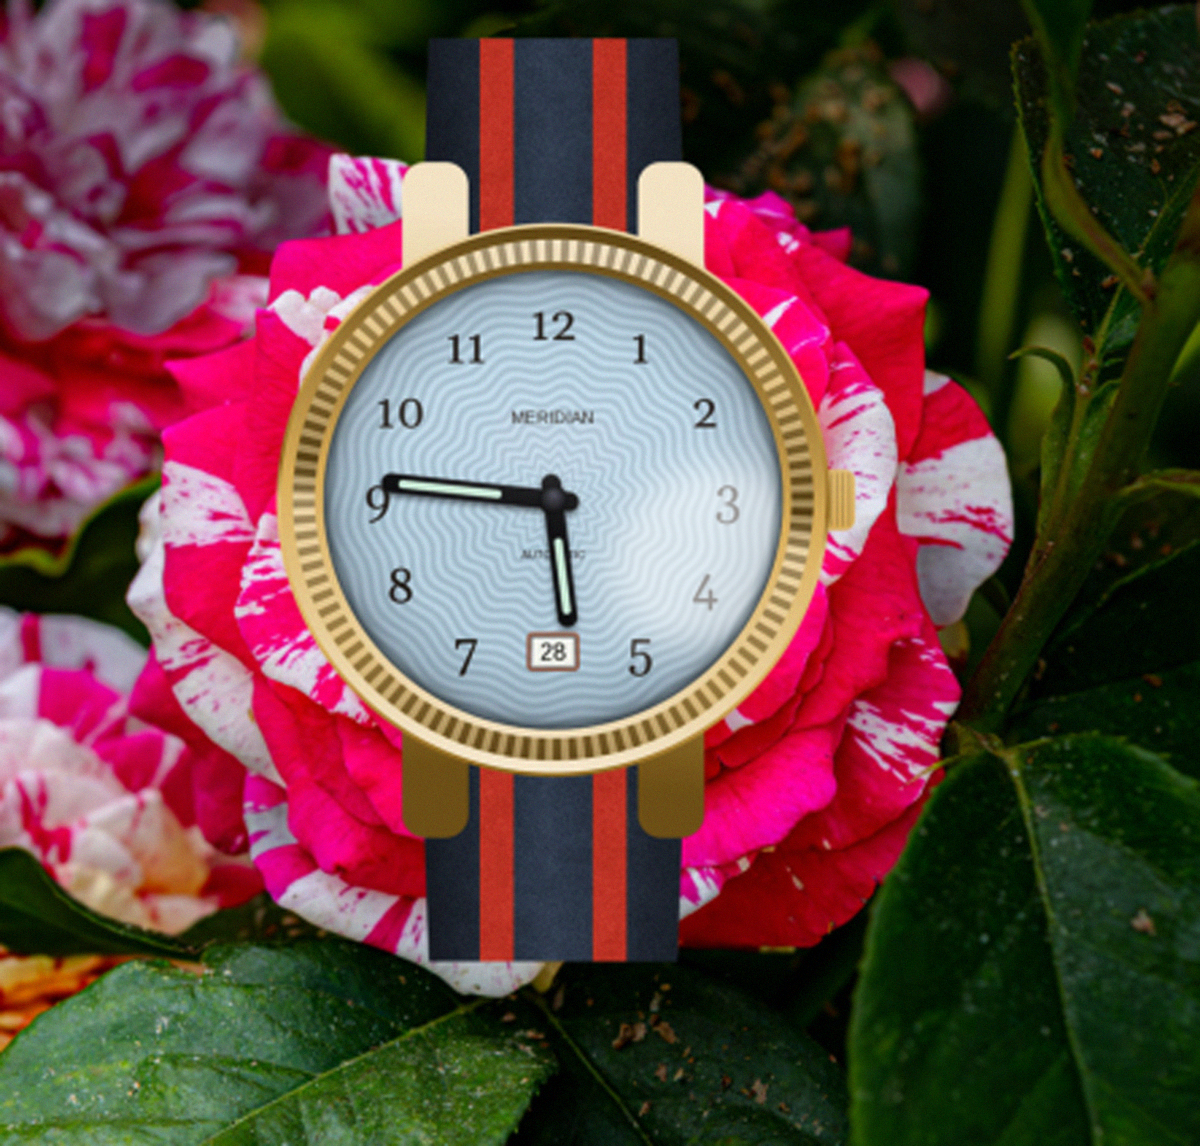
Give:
5h46
